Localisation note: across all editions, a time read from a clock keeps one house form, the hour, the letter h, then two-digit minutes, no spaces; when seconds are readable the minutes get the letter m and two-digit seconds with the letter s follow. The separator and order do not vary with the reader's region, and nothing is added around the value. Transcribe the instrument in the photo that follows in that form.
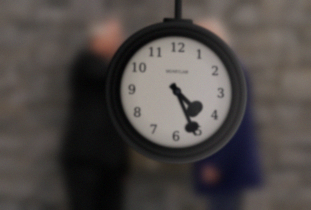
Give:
4h26
